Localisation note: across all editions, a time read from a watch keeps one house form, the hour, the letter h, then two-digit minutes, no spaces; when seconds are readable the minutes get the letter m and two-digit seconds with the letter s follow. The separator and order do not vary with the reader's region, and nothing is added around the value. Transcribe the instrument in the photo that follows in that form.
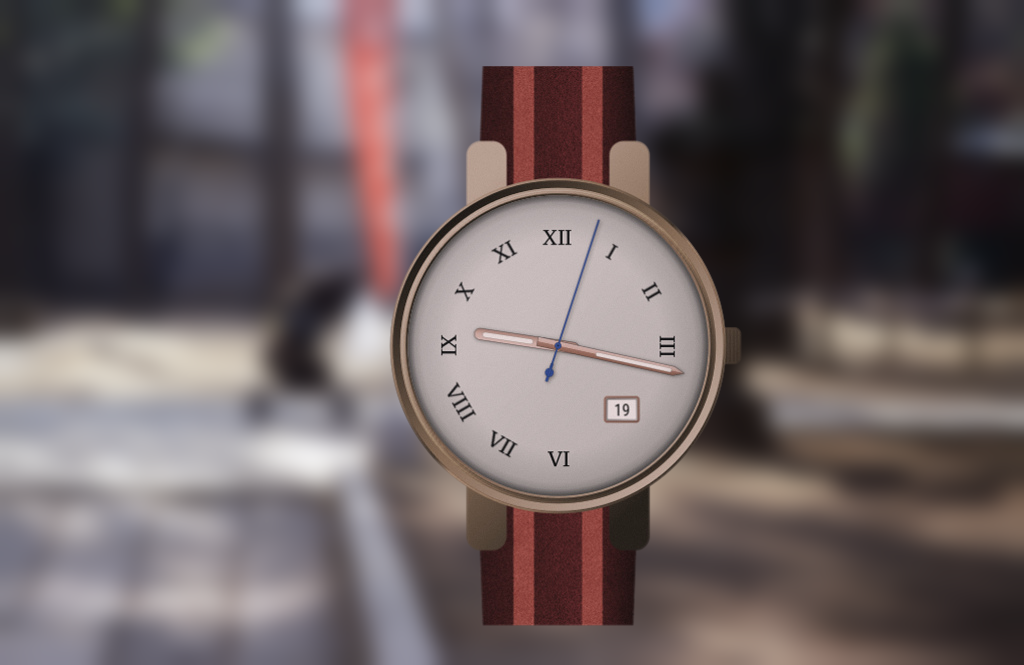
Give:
9h17m03s
